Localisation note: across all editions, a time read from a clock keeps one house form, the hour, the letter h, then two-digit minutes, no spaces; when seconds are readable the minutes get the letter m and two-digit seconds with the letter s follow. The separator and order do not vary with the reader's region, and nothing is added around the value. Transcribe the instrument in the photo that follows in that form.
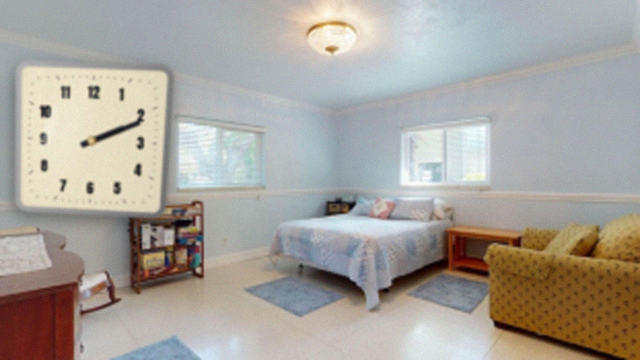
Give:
2h11
